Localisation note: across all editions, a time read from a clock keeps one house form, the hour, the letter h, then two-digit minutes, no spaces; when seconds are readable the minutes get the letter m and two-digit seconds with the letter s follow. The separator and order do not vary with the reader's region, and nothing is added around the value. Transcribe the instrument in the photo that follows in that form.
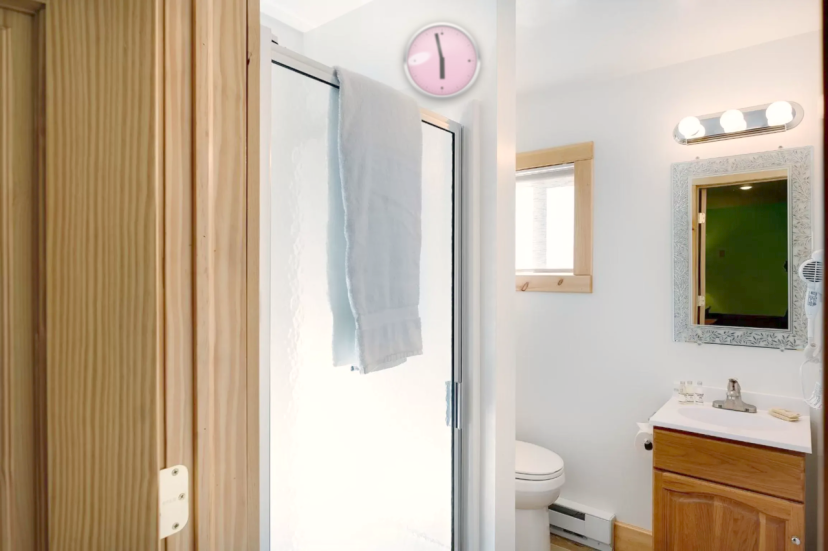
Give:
5h58
